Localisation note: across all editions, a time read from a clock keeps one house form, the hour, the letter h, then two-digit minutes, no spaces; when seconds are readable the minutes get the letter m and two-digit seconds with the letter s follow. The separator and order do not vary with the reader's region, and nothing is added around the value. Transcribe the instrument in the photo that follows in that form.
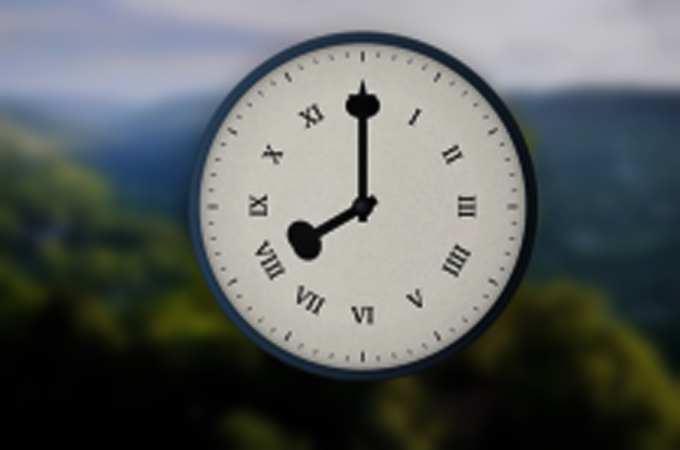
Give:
8h00
